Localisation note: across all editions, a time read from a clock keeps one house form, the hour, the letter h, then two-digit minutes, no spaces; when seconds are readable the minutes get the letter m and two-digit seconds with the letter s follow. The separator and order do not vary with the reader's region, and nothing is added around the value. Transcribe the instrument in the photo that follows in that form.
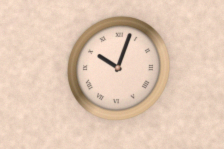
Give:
10h03
